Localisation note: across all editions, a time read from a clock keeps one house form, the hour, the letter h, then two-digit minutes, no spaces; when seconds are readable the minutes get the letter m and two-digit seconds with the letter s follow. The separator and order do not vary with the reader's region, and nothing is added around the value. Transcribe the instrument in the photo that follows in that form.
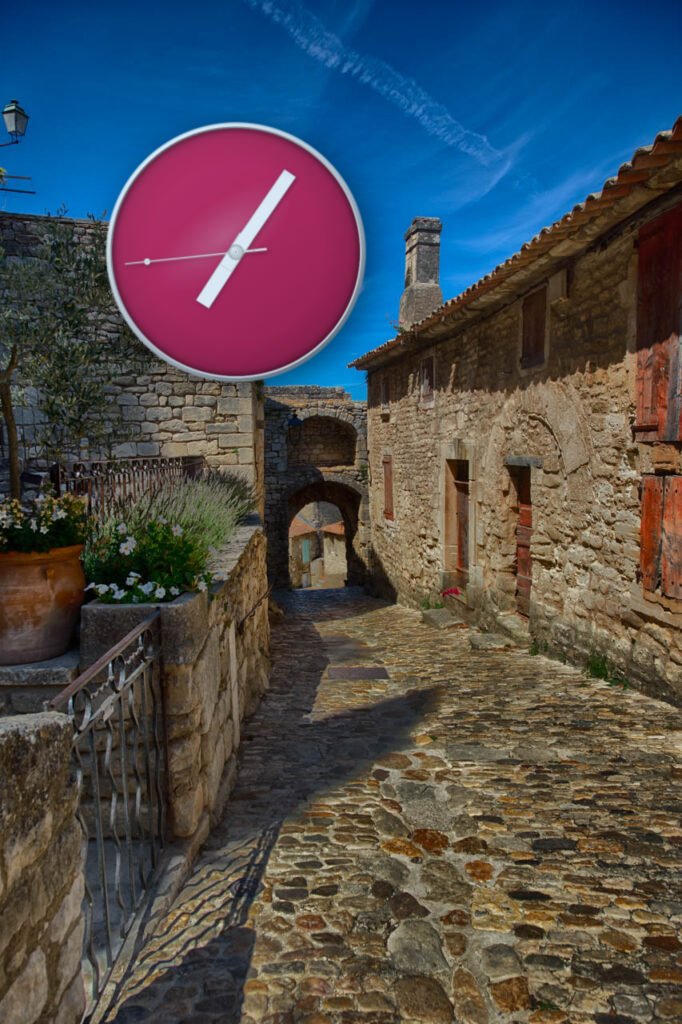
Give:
7h05m44s
